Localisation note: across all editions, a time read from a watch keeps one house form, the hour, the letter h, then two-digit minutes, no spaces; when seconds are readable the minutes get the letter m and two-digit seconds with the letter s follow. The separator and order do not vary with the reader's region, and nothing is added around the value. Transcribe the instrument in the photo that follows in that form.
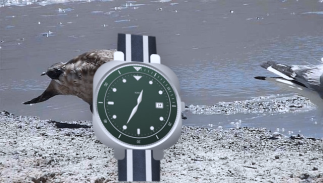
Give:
12h35
